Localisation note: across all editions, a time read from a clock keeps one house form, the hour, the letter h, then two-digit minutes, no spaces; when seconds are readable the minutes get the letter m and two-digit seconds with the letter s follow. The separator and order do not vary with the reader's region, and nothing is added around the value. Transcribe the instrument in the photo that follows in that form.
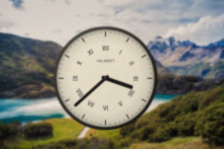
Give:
3h38
